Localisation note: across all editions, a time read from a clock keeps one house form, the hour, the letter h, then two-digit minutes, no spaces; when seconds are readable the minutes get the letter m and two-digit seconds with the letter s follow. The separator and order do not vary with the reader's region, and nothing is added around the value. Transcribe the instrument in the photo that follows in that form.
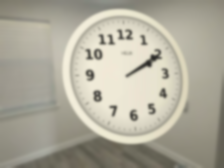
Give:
2h10
